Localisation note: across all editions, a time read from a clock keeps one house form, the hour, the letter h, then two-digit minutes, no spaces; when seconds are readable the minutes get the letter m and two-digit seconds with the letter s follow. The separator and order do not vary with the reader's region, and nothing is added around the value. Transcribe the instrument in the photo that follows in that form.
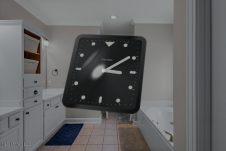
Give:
3h09
